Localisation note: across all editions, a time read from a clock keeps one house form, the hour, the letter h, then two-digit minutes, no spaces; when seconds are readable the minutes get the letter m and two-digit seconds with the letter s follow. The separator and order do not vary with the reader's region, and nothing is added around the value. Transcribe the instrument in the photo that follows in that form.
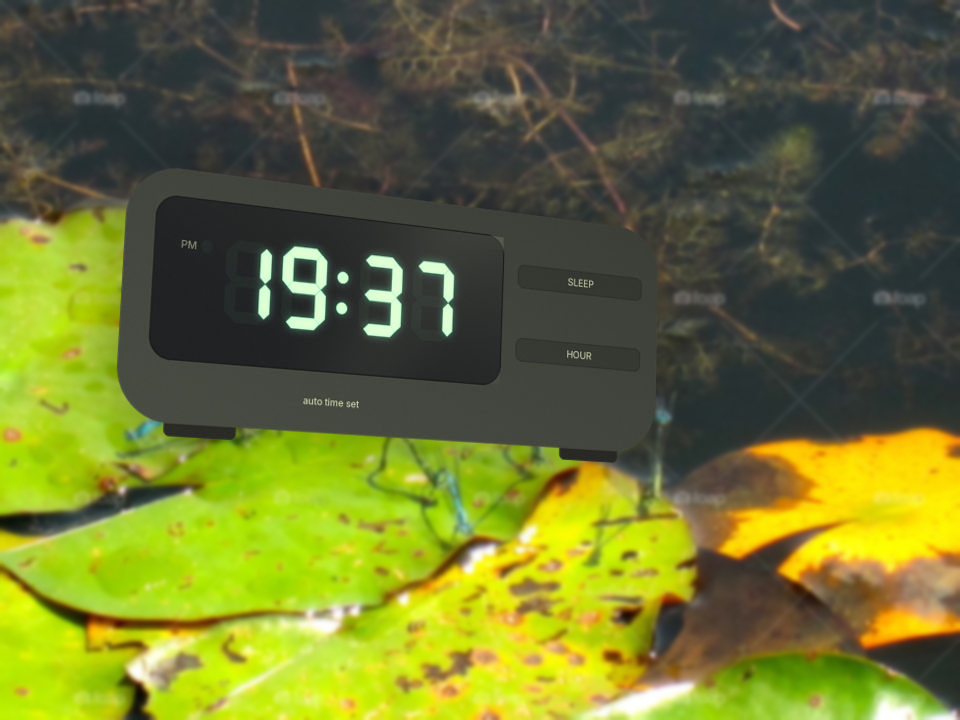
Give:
19h37
